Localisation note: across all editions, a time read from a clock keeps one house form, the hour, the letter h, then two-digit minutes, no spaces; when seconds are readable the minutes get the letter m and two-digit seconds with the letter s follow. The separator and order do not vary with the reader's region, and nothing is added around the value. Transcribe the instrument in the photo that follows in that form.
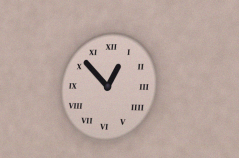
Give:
12h52
